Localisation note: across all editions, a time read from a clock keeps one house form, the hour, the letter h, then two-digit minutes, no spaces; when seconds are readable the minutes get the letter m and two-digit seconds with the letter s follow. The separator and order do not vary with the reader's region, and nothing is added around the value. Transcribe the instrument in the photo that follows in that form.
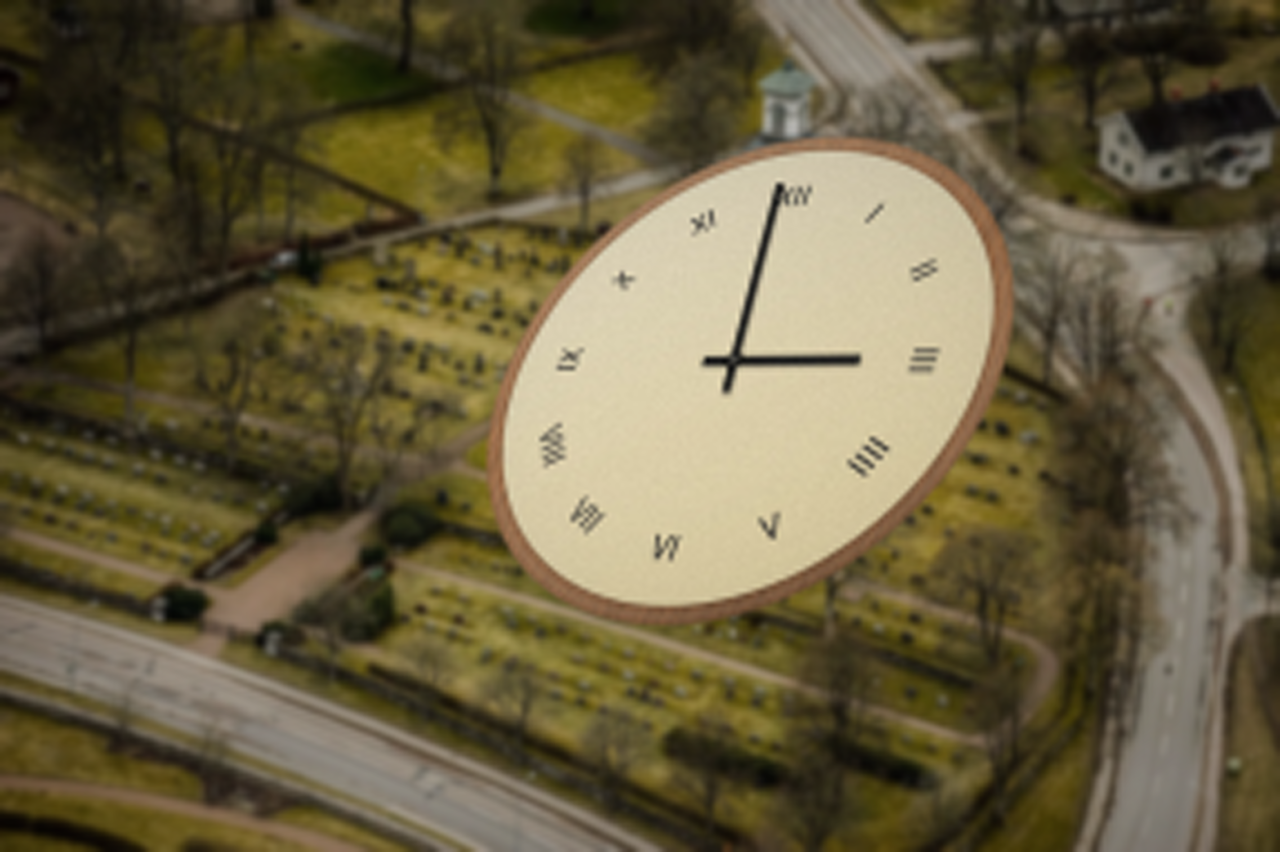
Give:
2h59
